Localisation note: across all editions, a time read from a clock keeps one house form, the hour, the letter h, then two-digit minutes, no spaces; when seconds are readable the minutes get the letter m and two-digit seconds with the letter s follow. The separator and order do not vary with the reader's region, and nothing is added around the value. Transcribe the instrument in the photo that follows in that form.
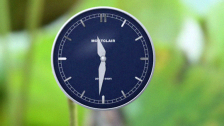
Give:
11h31
